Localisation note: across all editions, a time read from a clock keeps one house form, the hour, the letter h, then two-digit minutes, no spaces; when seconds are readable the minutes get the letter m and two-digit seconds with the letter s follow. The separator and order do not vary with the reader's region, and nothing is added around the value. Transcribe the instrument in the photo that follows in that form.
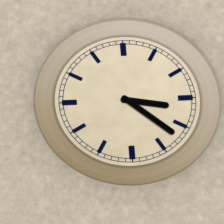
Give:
3h22
